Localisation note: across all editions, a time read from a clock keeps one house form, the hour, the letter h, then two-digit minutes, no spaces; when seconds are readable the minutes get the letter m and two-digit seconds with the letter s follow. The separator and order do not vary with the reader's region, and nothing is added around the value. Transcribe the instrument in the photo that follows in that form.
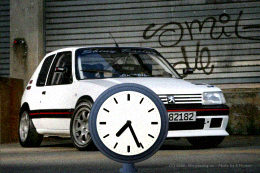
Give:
7h26
